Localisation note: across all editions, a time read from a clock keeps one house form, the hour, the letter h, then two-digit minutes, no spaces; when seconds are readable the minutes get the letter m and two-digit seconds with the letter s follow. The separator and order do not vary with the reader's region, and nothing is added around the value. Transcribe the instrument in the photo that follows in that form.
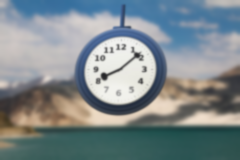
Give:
8h08
